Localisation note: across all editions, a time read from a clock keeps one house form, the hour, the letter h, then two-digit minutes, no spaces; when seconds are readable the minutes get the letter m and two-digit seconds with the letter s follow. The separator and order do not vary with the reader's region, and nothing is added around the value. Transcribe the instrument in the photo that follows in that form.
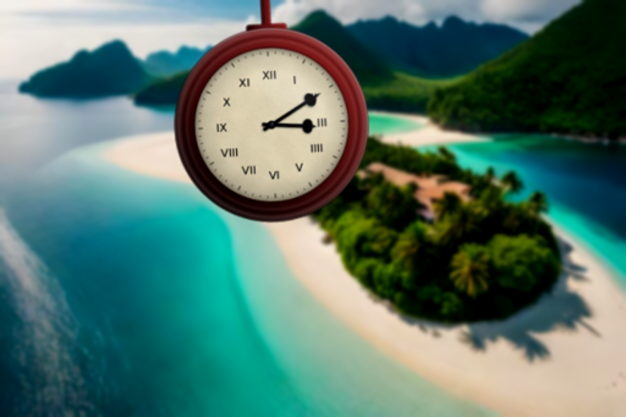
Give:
3h10
